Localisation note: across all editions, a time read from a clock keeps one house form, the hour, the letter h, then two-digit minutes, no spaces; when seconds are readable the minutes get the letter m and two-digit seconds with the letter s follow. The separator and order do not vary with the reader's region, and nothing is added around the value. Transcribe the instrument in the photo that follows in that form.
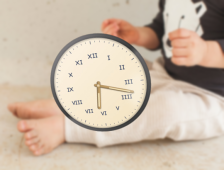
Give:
6h18
